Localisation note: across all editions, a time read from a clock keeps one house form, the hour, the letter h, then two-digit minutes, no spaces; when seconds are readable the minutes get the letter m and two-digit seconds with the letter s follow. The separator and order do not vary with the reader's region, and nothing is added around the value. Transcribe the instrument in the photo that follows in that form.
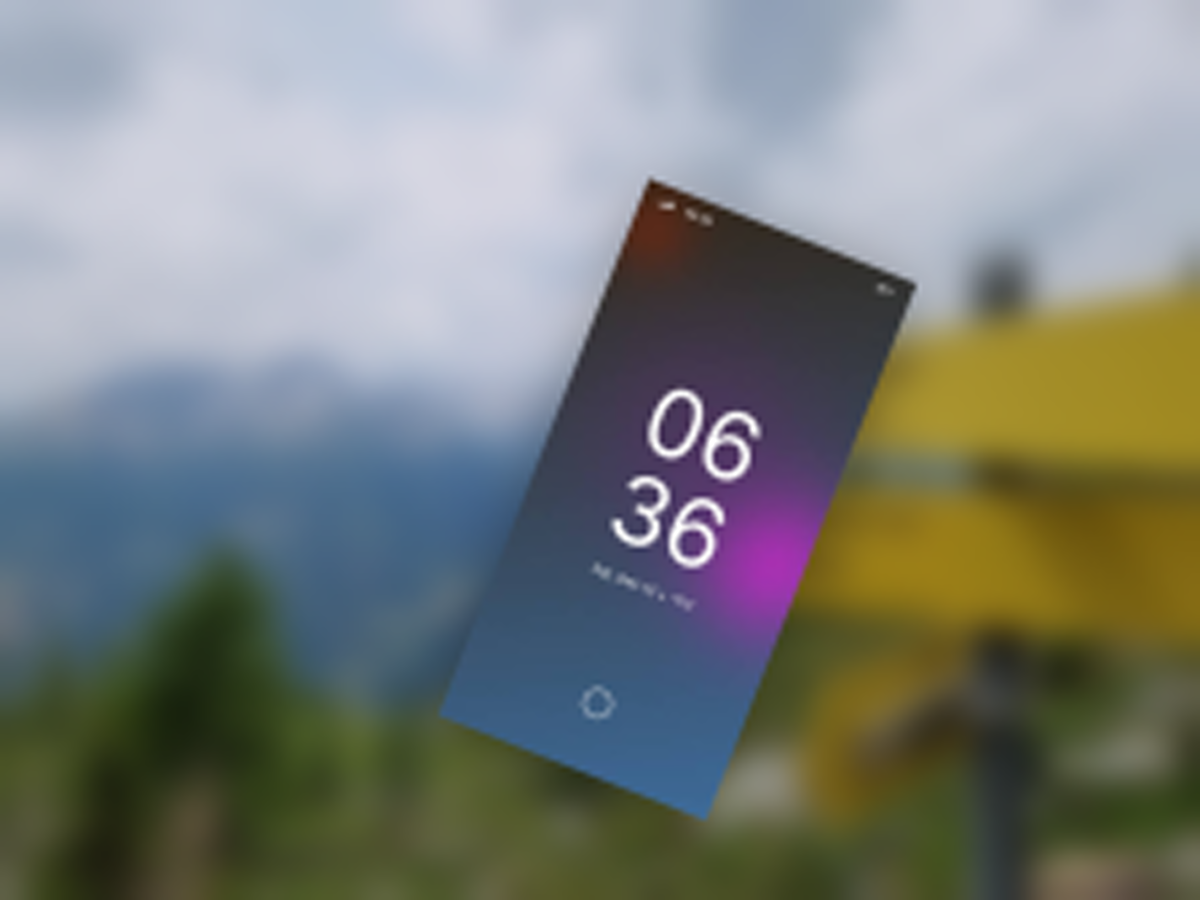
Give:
6h36
